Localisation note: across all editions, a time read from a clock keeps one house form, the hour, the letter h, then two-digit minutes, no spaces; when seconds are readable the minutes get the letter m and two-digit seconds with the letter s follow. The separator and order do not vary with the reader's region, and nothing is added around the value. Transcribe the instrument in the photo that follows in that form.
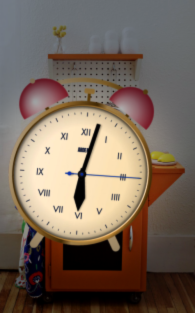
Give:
6h02m15s
